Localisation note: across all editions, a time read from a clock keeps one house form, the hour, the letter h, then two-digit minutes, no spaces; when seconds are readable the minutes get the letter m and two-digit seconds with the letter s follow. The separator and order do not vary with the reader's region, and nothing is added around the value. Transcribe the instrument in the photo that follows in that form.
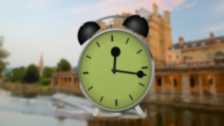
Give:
12h17
